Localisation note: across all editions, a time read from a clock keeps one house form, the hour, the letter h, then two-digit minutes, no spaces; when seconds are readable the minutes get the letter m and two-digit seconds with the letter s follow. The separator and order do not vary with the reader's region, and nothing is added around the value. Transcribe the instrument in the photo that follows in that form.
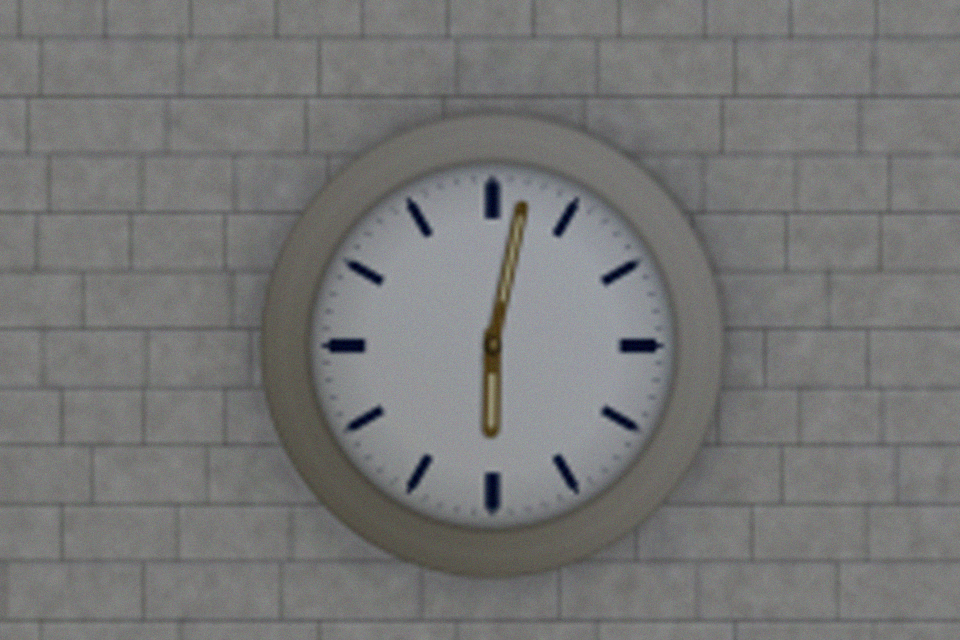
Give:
6h02
